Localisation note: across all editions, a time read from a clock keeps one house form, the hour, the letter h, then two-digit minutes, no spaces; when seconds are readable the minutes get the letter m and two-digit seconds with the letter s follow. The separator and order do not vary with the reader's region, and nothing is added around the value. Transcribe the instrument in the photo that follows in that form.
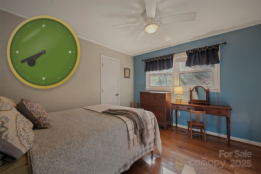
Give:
7h41
